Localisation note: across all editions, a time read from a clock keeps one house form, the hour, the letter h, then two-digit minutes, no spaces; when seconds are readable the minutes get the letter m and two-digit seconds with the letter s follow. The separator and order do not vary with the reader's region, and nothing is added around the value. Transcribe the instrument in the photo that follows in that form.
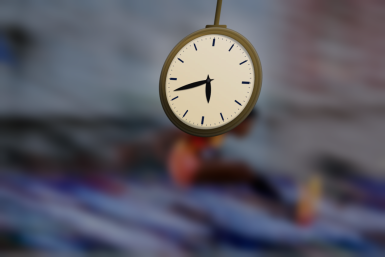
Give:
5h42
